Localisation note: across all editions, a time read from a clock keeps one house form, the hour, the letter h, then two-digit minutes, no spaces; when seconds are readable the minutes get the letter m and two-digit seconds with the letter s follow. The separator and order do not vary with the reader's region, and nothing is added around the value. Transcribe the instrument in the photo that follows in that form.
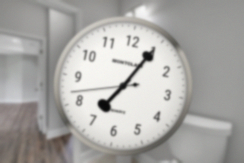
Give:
7h04m42s
